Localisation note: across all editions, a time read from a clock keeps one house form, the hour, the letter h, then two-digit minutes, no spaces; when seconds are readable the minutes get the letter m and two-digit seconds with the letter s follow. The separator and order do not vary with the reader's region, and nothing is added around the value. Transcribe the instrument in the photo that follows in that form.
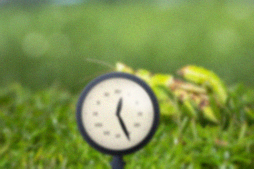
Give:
12h26
